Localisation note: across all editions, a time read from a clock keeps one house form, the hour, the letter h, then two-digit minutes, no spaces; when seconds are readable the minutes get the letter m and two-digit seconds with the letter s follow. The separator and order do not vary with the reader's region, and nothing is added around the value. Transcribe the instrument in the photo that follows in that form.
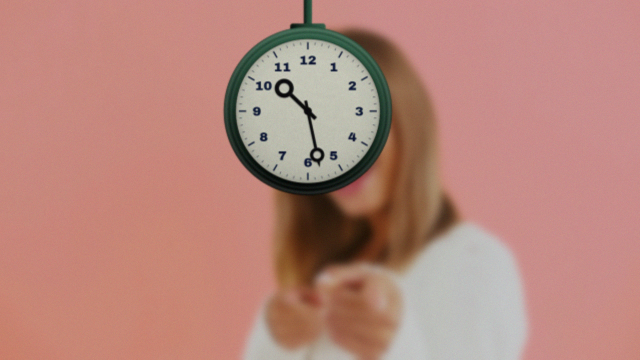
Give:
10h28
